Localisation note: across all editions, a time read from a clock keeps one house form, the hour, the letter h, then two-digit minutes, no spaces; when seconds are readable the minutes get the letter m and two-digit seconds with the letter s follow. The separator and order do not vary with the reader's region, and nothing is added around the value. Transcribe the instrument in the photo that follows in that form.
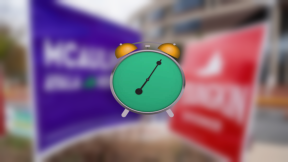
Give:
7h05
